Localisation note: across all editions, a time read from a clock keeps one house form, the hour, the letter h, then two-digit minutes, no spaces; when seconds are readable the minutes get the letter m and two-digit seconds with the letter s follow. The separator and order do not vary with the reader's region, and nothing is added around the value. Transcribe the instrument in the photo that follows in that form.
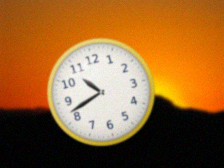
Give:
10h42
